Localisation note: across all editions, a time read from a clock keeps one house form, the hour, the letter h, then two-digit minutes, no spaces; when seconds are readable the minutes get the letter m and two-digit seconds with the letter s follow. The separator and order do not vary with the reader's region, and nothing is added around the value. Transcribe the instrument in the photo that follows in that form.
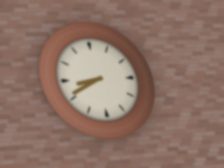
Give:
8h41
